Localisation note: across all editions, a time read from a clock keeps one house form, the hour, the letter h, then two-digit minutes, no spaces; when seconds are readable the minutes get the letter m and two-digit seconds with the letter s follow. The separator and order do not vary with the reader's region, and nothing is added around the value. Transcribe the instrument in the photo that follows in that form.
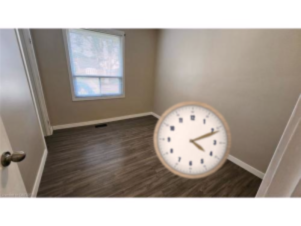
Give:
4h11
